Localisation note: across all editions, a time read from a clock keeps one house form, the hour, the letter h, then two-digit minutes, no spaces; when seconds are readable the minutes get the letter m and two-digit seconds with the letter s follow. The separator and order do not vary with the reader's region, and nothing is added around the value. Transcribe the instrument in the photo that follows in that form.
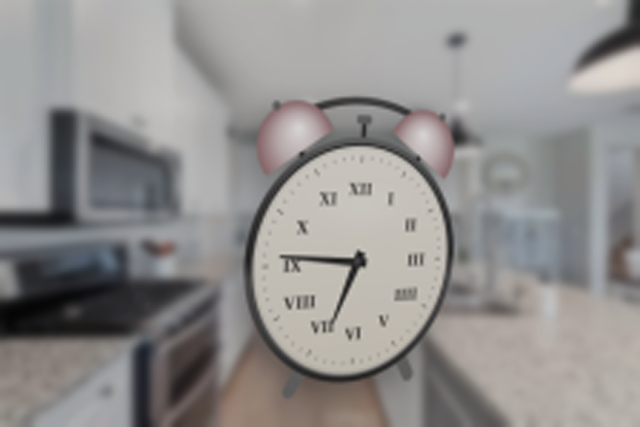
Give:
6h46
